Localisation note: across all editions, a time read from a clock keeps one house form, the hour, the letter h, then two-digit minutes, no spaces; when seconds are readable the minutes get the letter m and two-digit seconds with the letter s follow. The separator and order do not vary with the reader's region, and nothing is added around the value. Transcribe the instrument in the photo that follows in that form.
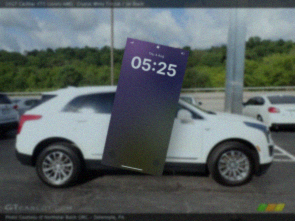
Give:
5h25
